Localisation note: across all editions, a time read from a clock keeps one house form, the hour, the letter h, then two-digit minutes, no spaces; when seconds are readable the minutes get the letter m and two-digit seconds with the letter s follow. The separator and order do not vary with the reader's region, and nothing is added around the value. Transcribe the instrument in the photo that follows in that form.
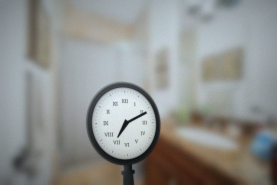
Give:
7h11
